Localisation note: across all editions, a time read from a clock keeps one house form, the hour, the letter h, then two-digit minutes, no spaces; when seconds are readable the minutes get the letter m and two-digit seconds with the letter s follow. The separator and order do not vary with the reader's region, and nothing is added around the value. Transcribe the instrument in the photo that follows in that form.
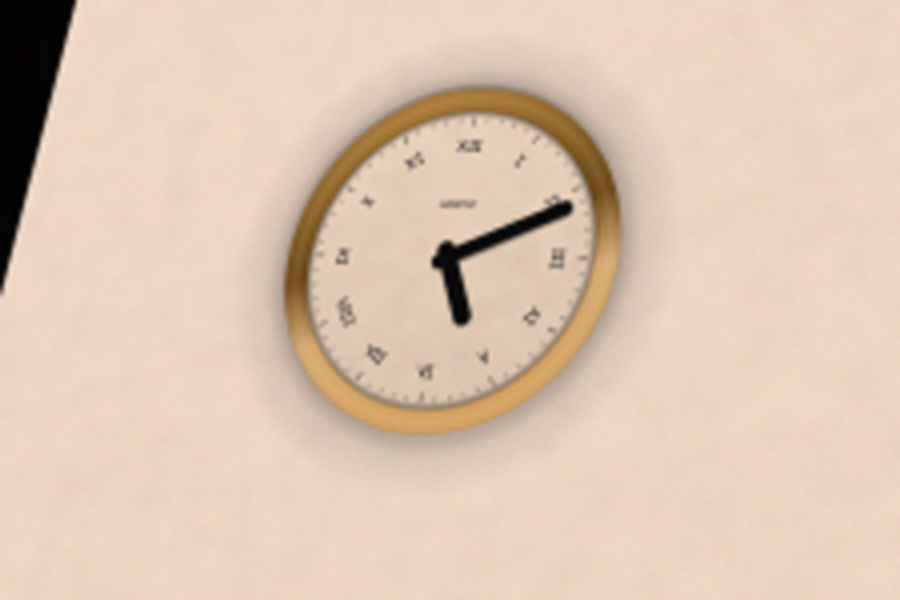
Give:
5h11
